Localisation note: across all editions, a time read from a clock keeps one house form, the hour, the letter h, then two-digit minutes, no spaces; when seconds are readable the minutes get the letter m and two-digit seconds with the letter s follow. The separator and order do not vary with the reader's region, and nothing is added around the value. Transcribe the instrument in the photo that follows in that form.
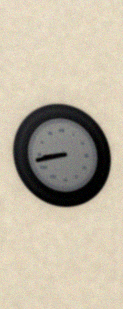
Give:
8h43
